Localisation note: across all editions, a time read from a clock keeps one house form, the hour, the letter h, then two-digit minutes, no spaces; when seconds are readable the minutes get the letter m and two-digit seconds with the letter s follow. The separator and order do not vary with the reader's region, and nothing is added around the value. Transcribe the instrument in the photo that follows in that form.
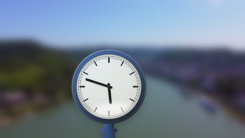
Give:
5h48
